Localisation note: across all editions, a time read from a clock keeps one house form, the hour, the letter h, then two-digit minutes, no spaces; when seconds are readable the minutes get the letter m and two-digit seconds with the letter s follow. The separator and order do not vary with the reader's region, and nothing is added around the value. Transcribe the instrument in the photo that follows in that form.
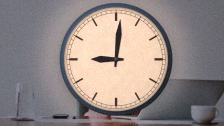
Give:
9h01
